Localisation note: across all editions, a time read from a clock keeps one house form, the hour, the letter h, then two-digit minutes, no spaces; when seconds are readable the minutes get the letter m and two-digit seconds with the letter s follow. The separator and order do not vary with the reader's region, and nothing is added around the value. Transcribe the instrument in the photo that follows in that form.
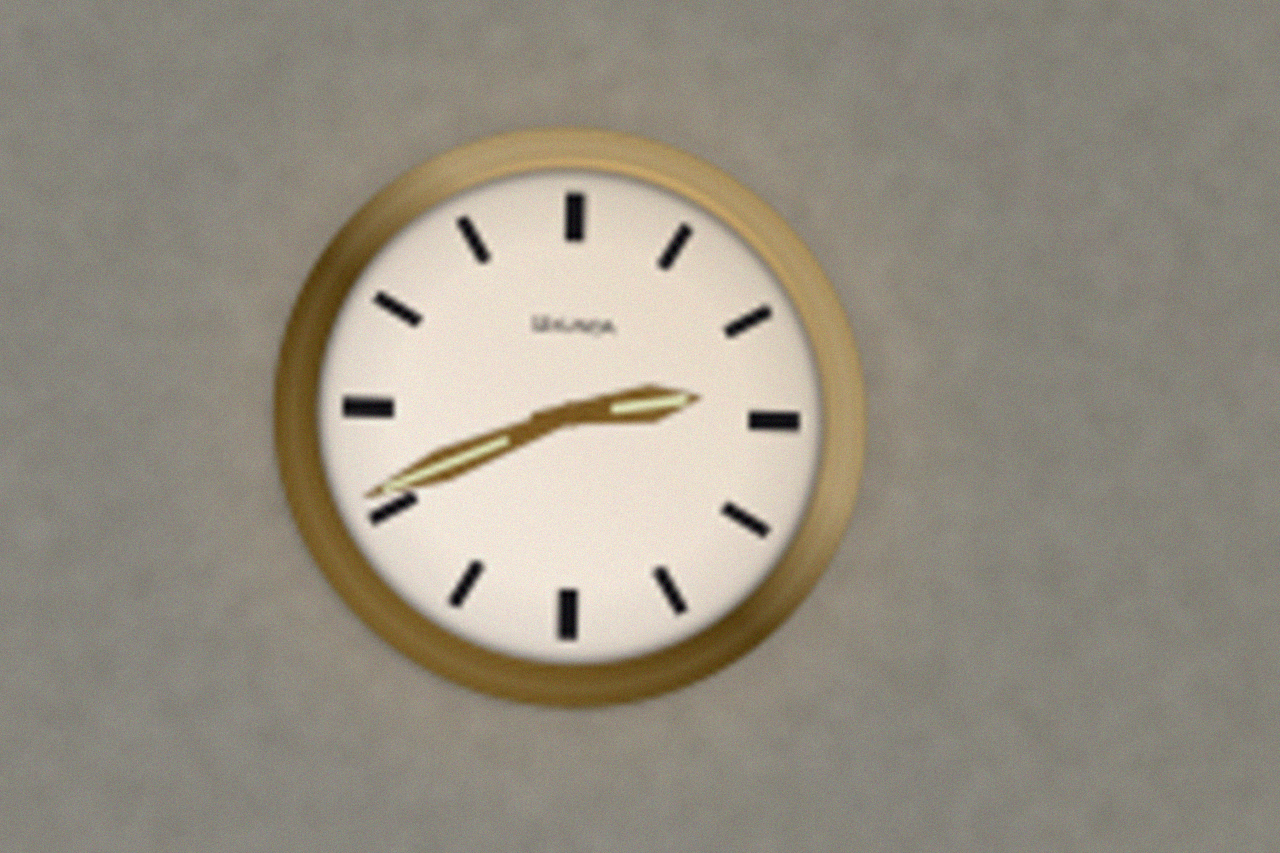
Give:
2h41
